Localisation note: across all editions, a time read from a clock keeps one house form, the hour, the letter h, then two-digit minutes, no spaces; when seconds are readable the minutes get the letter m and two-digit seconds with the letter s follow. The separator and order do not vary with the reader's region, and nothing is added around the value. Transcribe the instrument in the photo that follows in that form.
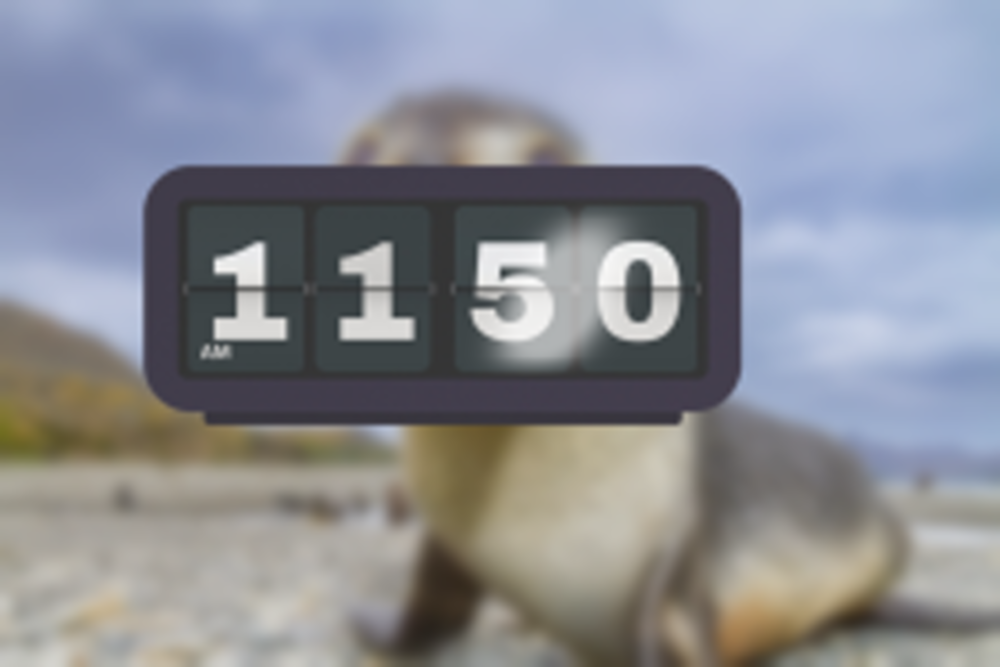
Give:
11h50
